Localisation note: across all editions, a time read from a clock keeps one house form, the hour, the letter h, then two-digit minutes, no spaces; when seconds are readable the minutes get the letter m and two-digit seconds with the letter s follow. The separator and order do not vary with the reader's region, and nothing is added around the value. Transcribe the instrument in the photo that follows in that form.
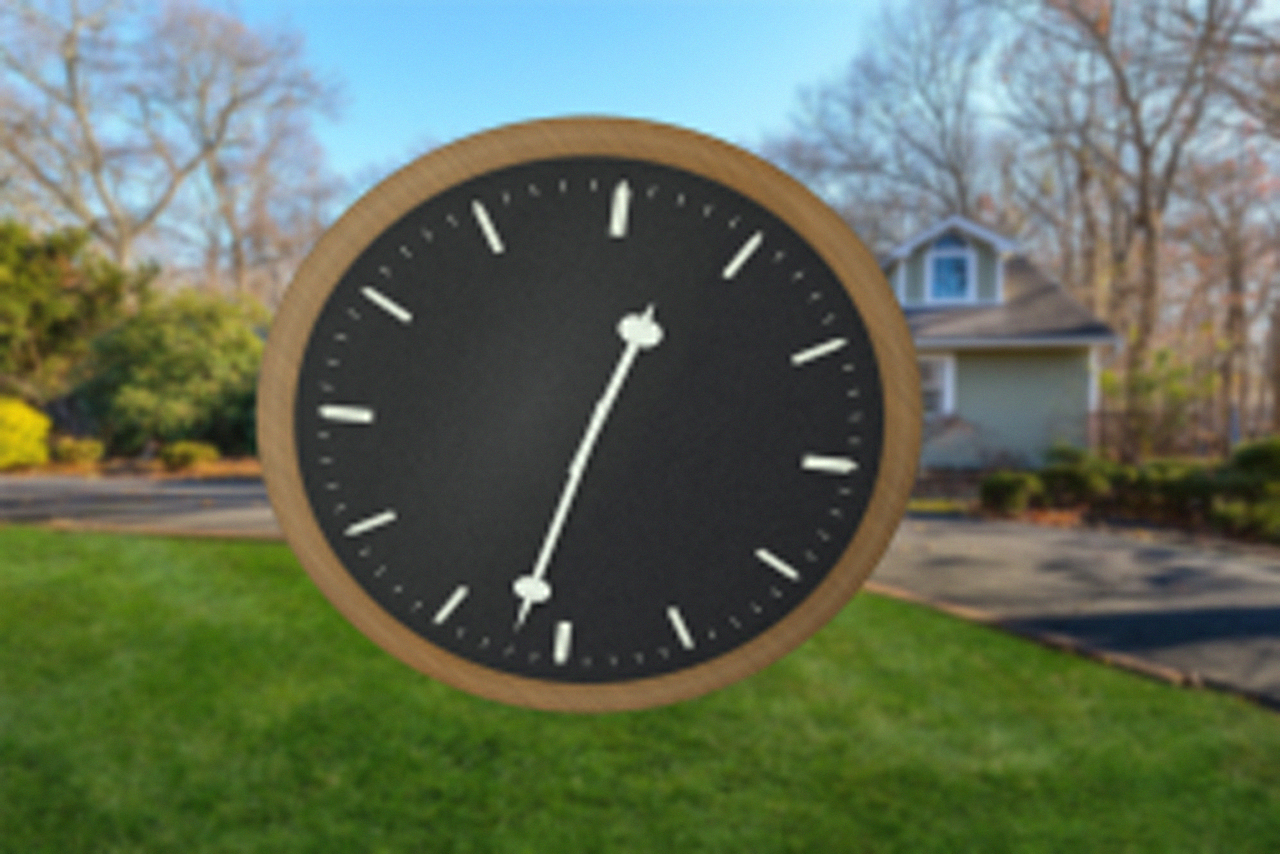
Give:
12h32
